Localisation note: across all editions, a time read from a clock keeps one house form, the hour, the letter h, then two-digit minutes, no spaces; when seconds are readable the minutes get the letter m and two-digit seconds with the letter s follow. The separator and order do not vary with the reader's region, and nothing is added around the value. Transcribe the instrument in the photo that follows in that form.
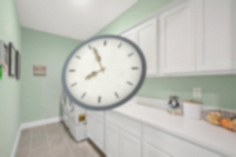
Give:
7h56
